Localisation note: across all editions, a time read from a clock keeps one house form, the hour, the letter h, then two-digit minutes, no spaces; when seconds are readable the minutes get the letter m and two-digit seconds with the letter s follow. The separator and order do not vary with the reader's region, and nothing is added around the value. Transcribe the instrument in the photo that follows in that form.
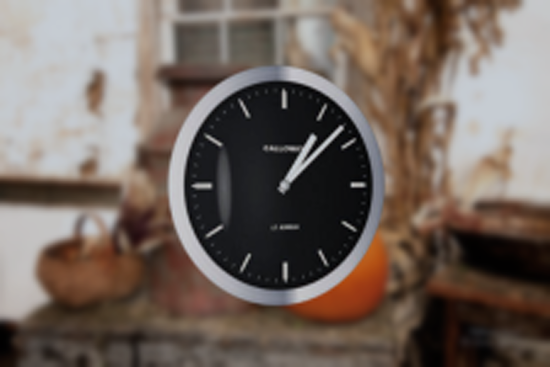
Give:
1h08
